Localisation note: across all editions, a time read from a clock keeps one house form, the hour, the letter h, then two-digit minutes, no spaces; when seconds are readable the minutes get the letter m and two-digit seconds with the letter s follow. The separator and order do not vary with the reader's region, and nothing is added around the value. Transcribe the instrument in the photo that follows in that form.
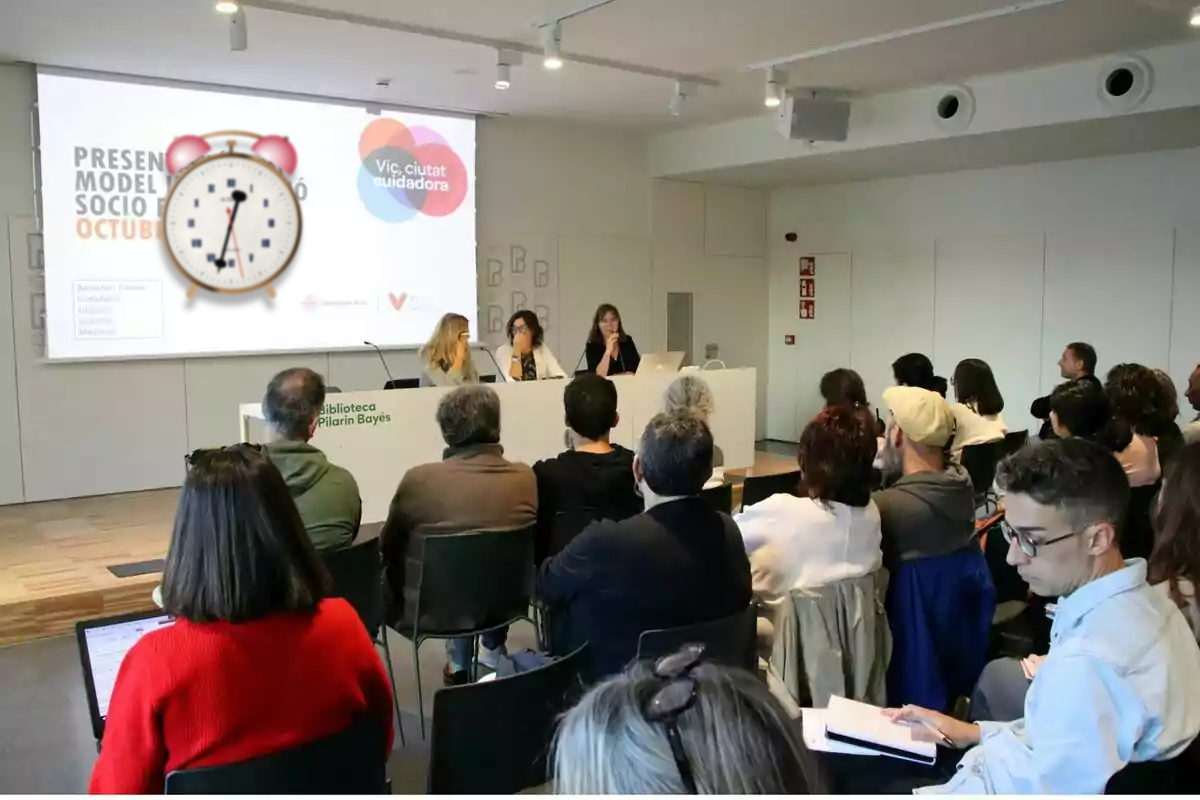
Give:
12h32m28s
